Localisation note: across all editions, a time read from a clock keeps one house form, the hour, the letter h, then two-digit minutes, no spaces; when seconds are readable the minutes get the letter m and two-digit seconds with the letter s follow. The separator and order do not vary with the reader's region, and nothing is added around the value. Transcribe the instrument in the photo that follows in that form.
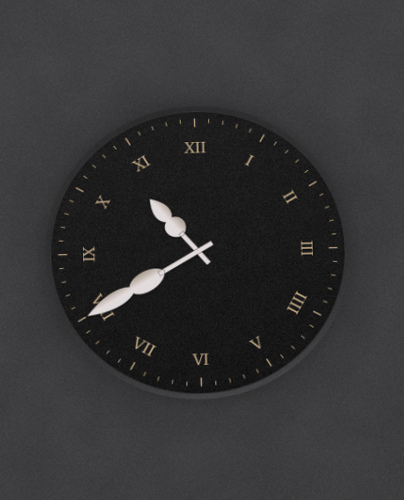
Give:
10h40
